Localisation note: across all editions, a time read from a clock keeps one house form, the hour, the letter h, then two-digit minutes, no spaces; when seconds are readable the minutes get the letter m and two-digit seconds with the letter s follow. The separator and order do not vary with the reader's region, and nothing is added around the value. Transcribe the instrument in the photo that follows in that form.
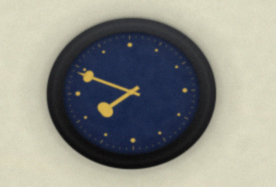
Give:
7h49
